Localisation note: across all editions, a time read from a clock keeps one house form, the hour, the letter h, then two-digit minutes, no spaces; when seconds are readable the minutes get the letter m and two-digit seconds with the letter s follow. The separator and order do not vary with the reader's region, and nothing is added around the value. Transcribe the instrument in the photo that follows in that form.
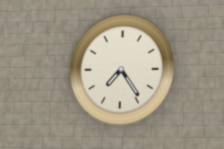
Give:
7h24
